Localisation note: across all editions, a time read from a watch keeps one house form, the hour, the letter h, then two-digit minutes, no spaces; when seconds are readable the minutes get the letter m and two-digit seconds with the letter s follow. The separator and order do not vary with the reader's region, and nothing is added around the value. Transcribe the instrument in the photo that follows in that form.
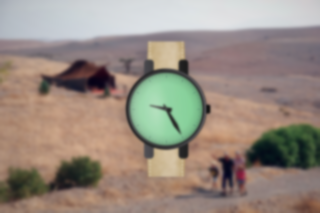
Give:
9h25
